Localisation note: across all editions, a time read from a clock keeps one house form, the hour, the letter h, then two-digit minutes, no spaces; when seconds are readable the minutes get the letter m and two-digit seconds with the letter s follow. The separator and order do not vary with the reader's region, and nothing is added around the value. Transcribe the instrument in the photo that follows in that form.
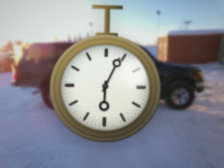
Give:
6h04
